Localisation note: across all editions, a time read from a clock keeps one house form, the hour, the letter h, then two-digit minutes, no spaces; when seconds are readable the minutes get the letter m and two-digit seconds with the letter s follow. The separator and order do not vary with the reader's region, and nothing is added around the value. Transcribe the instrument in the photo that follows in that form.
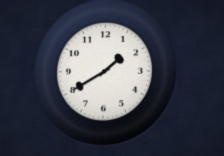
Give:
1h40
